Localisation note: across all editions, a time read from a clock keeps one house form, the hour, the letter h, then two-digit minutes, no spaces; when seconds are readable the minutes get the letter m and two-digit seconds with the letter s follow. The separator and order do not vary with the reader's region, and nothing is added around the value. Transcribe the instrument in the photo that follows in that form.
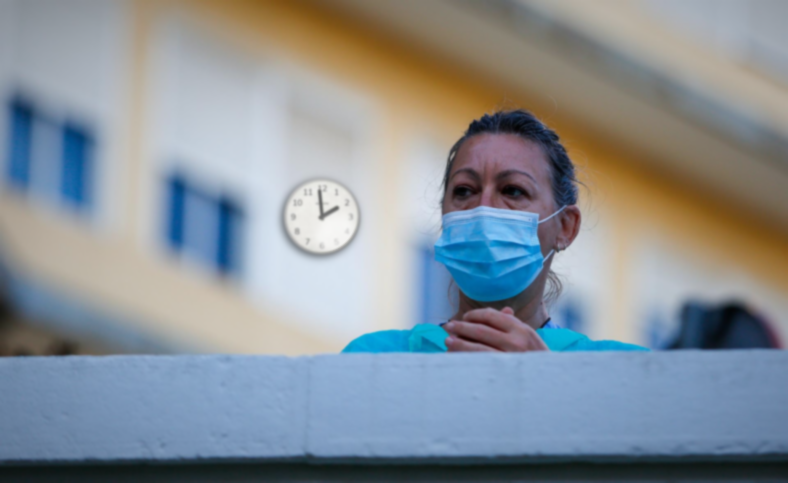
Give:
1h59
